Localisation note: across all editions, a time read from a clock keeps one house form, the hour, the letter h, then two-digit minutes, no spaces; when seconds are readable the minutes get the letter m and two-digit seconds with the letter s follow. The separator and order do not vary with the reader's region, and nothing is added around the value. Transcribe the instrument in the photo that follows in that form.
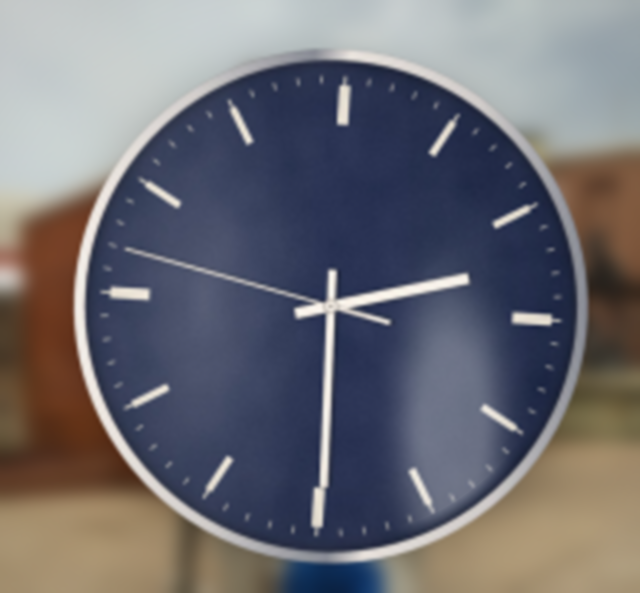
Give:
2h29m47s
